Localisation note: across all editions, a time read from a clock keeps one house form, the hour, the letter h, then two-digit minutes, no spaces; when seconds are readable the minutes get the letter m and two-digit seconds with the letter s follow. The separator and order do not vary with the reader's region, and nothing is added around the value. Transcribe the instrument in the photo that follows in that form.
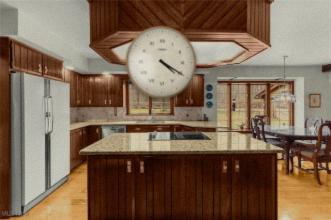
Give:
4h20
